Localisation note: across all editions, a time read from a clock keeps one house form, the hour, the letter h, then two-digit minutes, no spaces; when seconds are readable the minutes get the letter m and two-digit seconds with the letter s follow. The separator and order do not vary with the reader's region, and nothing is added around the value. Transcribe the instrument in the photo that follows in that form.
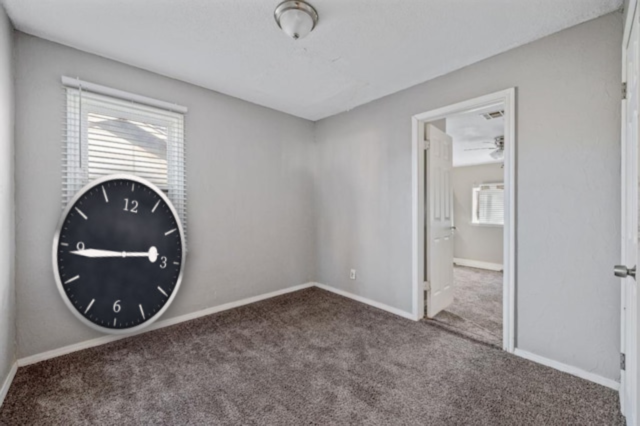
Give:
2h44
